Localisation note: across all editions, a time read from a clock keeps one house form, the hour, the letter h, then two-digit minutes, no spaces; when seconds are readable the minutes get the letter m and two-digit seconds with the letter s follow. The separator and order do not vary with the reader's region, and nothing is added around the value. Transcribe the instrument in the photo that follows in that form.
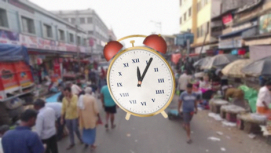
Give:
12h06
